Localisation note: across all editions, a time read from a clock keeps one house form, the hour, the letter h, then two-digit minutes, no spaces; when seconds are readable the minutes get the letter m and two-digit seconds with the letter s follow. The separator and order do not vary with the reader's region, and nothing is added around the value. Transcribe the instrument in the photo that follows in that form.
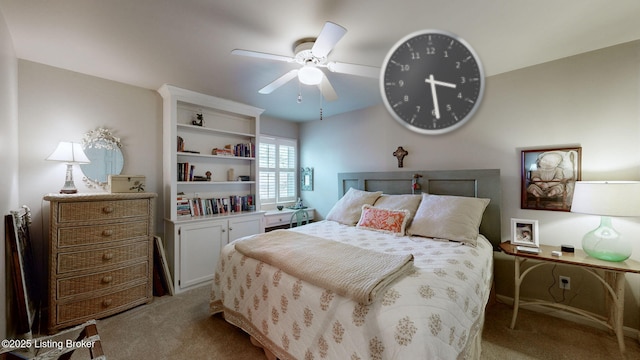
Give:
3h29
